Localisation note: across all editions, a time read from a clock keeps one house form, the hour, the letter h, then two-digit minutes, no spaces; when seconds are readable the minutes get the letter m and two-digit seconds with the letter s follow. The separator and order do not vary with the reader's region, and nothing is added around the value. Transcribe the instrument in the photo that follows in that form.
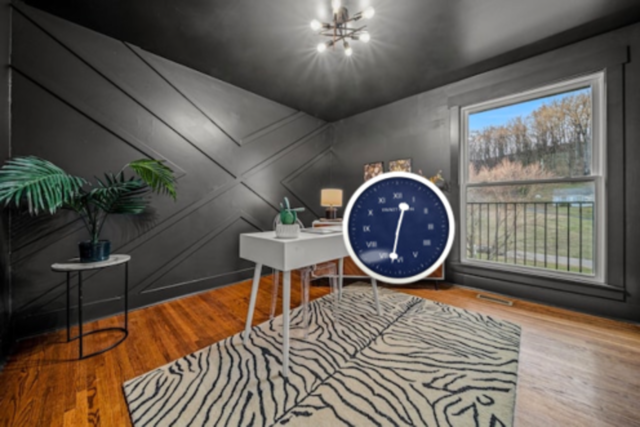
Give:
12h32
